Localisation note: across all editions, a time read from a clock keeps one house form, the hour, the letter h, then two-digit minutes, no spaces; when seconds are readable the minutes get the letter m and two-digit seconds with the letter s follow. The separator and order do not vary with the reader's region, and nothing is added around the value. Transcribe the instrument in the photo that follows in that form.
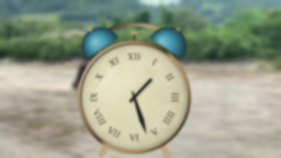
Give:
1h27
